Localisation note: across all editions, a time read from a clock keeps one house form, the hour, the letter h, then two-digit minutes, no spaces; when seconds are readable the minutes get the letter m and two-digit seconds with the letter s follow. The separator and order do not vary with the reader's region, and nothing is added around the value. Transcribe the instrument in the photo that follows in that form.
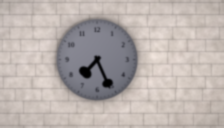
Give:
7h26
